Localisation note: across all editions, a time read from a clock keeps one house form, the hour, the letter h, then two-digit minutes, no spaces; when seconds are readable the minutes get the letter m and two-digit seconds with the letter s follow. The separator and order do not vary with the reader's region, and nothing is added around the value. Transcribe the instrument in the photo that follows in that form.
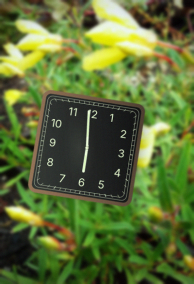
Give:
5h59
